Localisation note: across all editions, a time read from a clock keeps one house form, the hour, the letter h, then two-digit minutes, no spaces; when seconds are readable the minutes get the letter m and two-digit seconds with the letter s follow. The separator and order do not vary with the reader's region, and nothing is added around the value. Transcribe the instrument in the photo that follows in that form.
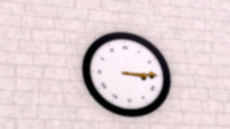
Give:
3h15
